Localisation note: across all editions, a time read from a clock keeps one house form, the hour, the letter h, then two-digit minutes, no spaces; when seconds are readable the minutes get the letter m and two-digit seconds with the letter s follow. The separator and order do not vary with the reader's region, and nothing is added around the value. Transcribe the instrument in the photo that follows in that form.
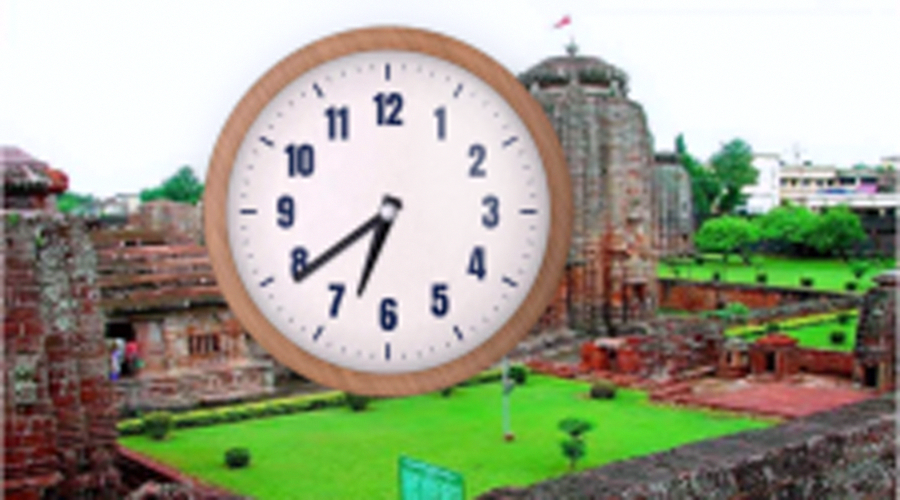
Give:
6h39
